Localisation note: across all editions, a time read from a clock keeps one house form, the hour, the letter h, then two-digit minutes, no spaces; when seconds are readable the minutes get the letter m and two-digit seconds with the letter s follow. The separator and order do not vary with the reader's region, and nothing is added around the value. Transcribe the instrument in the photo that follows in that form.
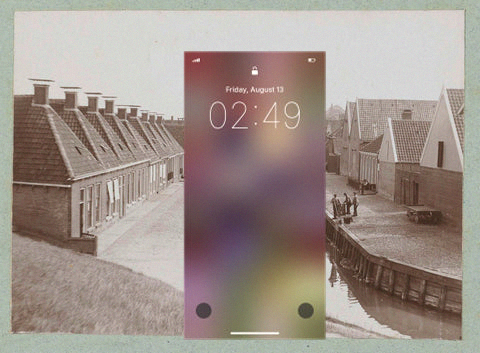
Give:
2h49
